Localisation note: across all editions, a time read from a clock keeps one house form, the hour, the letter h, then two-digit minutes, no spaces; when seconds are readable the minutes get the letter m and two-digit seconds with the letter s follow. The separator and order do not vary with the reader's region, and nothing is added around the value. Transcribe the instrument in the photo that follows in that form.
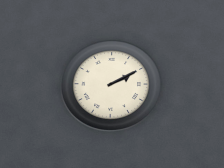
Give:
2h10
